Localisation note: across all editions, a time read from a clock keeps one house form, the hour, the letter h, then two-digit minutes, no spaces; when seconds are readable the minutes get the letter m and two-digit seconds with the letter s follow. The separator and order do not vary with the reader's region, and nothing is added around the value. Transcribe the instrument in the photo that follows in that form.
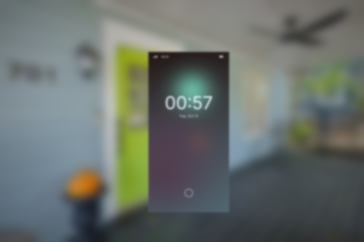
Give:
0h57
